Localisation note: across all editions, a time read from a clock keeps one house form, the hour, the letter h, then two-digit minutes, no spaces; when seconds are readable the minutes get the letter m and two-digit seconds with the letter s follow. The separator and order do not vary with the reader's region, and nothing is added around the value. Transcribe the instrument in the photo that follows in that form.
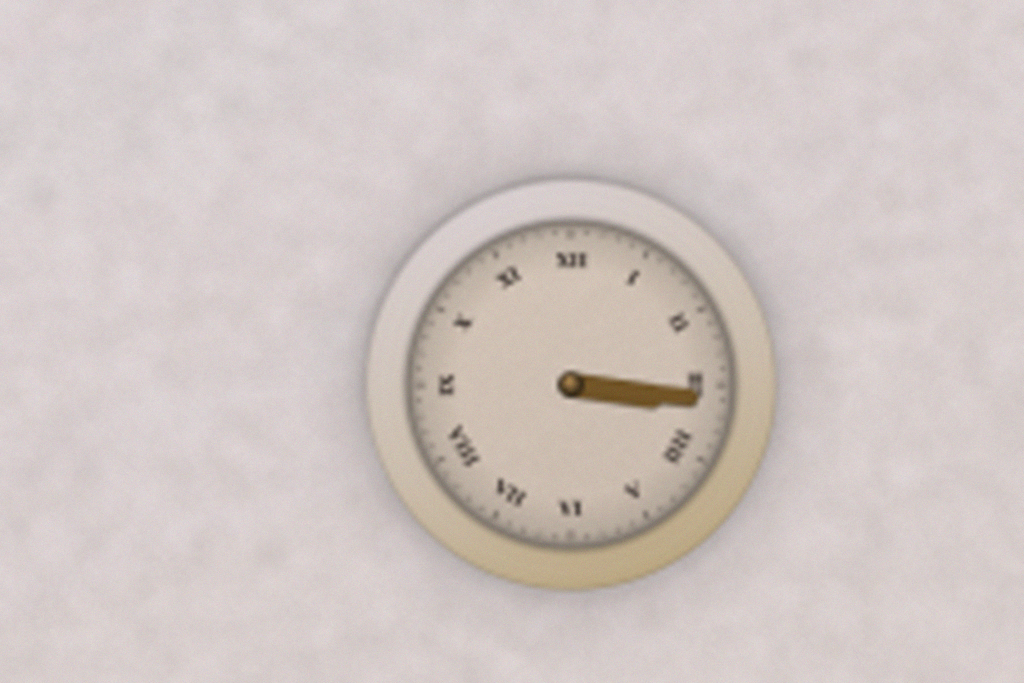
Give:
3h16
